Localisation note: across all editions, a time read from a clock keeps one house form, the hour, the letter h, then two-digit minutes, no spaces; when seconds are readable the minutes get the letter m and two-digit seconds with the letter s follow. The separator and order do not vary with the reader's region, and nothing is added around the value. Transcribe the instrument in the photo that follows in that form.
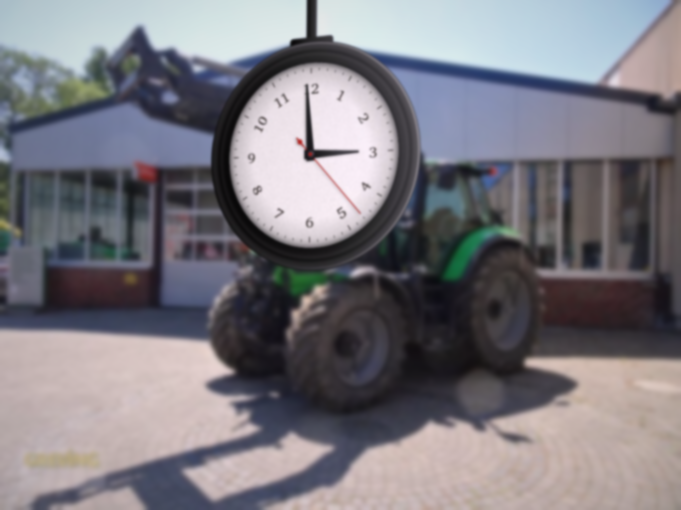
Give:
2h59m23s
